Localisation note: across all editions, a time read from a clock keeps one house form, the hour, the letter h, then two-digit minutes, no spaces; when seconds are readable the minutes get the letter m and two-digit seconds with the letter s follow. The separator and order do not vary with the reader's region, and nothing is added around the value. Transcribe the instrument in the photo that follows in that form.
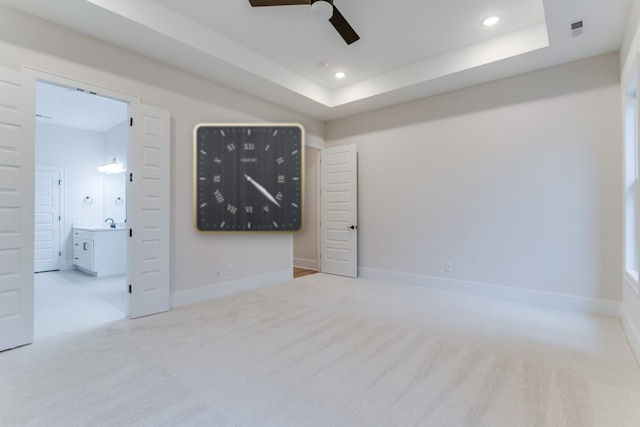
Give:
4h22
